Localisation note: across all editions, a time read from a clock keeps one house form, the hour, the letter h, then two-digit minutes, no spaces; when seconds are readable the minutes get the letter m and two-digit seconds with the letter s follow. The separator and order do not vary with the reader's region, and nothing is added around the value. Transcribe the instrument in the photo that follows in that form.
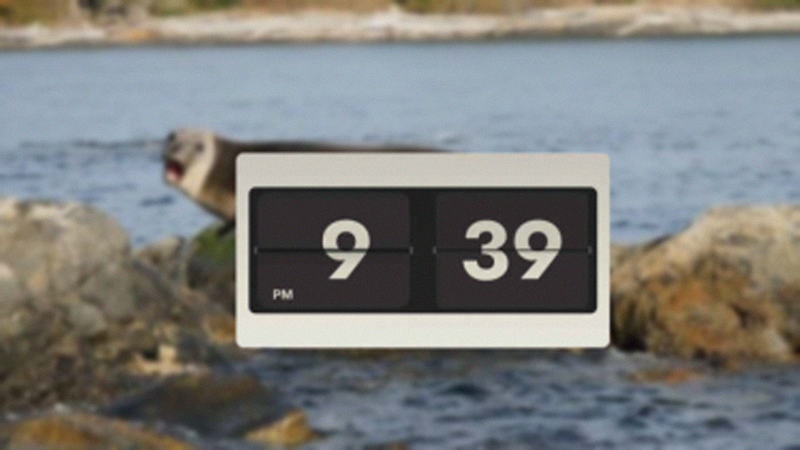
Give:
9h39
